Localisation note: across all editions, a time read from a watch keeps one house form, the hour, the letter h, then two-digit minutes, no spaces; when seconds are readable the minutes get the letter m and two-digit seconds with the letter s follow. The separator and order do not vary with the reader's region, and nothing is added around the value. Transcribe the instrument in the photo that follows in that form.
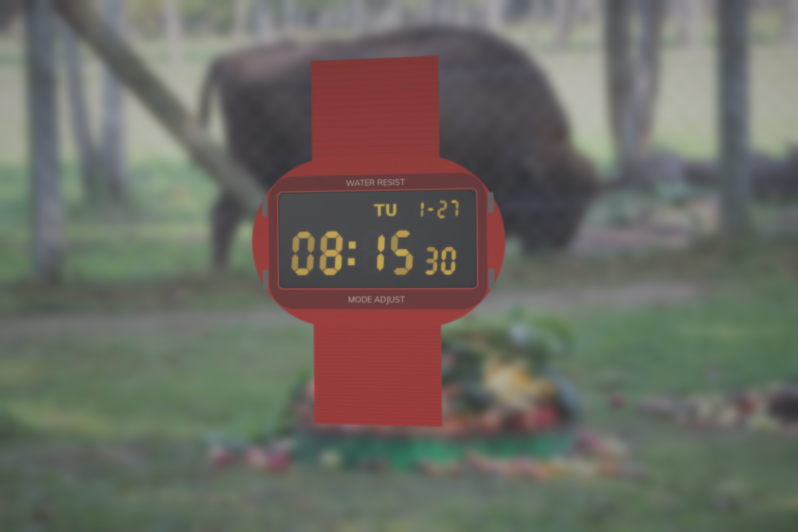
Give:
8h15m30s
